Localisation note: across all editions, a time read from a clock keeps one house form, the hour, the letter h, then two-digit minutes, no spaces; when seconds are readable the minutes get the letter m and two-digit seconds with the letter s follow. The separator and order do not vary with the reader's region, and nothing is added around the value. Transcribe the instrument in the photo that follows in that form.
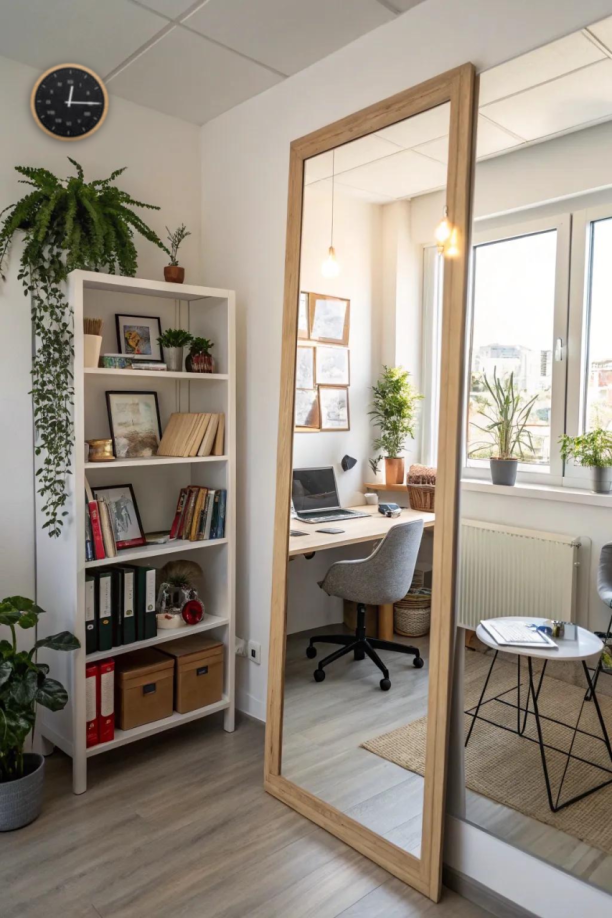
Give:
12h15
